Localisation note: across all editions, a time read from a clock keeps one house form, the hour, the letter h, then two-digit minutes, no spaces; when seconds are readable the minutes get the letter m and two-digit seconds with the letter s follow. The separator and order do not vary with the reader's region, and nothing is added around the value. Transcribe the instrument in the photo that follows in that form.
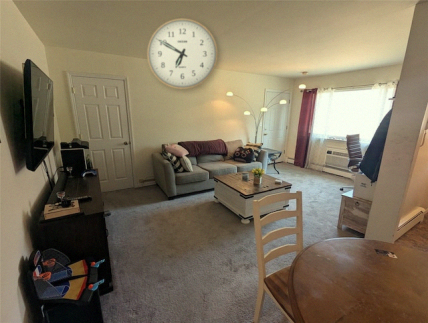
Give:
6h50
